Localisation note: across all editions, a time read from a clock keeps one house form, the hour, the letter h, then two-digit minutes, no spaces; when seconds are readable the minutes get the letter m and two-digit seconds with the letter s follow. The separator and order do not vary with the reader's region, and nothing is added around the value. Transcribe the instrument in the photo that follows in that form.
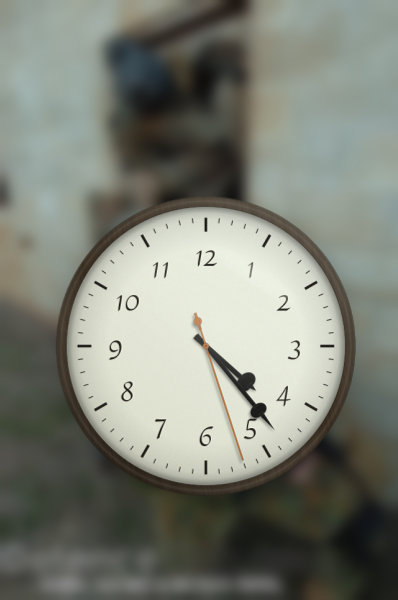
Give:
4h23m27s
